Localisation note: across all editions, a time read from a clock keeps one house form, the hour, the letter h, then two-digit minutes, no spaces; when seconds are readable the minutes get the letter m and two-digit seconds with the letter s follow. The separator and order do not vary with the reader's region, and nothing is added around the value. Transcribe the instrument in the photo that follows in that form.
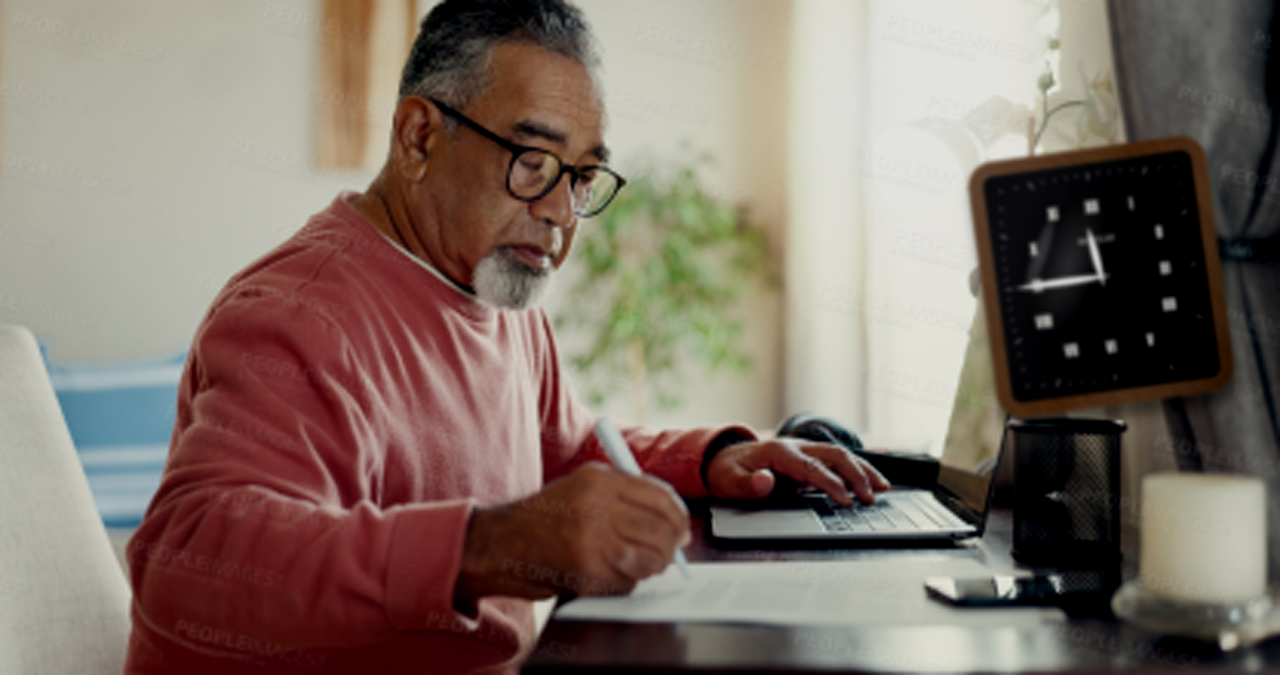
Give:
11h45
